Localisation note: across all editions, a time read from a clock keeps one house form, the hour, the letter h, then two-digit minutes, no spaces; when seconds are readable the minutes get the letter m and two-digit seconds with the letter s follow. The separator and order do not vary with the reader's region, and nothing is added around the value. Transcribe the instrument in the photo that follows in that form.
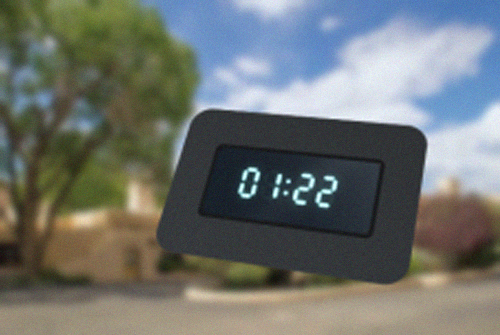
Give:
1h22
